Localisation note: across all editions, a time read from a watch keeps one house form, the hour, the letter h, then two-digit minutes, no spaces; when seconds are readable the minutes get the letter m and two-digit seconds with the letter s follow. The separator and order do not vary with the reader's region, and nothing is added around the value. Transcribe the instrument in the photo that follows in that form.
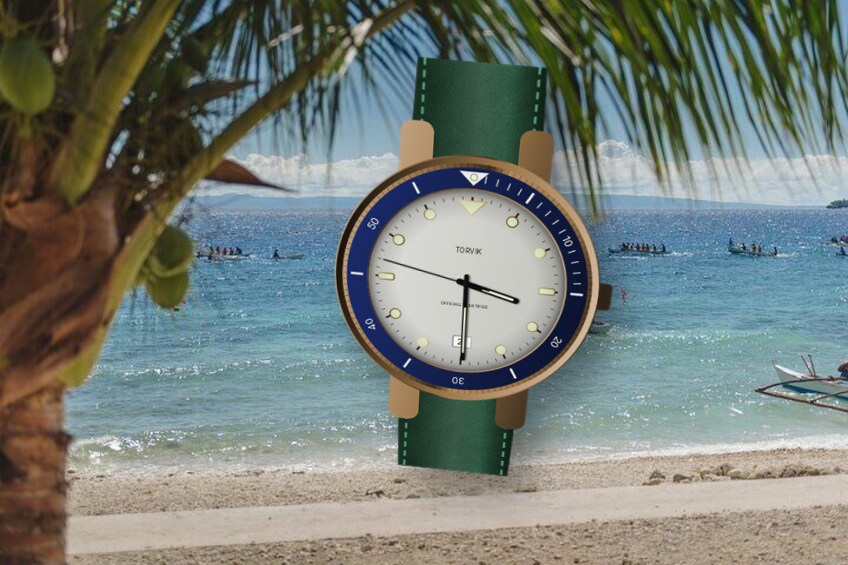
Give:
3h29m47s
